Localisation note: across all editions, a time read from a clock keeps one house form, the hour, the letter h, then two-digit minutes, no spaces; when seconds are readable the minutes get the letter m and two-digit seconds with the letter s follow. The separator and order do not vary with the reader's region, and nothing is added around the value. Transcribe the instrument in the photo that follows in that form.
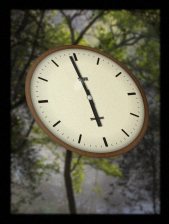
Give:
5h59
